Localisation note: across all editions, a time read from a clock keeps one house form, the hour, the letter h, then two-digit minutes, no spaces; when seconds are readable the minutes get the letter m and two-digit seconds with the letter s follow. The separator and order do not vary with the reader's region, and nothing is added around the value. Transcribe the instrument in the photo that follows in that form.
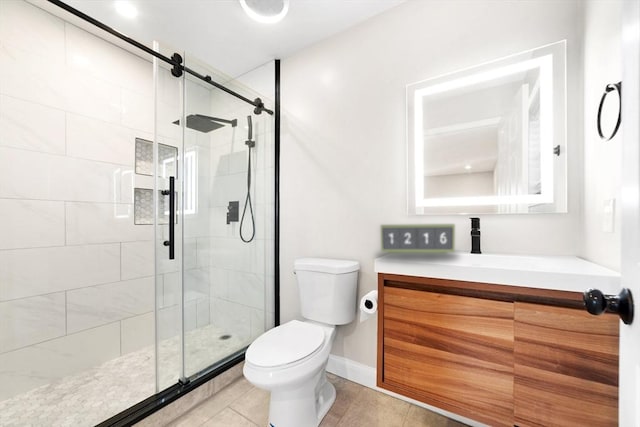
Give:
12h16
